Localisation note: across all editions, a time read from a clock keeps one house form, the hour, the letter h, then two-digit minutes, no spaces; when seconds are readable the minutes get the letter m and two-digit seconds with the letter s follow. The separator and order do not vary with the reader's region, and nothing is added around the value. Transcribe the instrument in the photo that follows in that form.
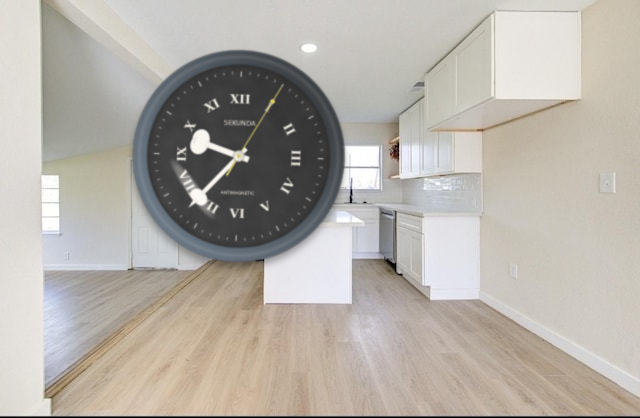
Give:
9h37m05s
